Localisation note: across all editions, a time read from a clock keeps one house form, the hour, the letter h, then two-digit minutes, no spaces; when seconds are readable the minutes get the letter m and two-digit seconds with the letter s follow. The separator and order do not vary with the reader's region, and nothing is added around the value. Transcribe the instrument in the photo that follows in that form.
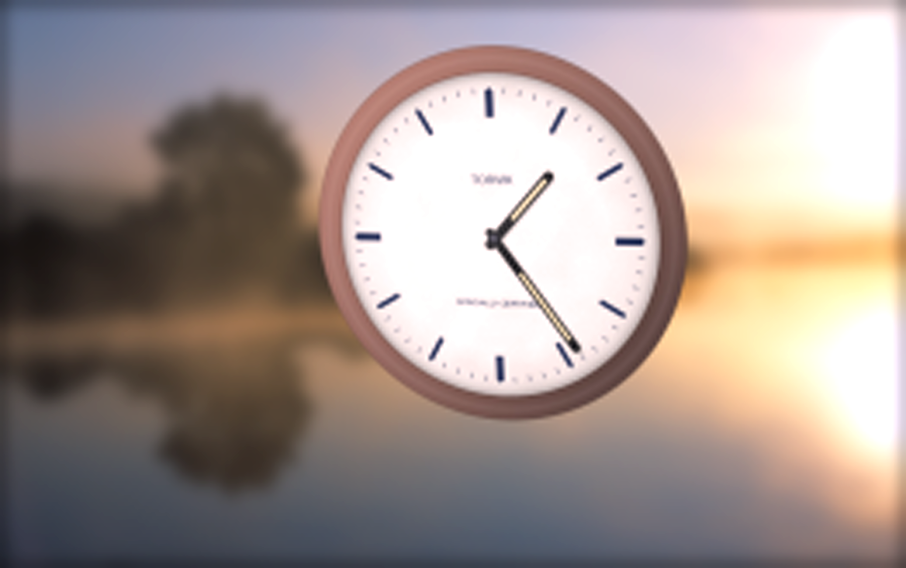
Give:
1h24
